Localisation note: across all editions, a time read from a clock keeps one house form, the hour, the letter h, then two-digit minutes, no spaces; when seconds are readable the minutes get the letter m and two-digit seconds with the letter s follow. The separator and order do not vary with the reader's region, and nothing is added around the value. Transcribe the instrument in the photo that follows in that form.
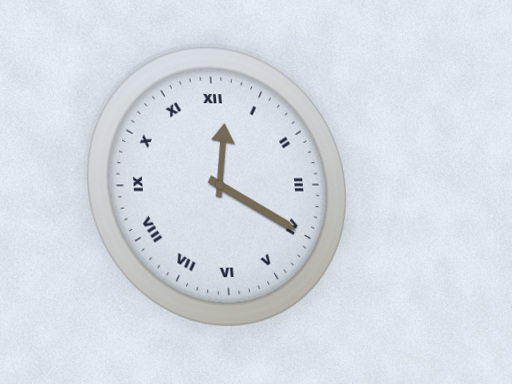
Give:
12h20
